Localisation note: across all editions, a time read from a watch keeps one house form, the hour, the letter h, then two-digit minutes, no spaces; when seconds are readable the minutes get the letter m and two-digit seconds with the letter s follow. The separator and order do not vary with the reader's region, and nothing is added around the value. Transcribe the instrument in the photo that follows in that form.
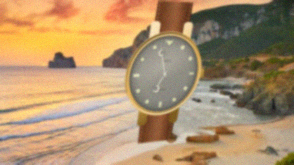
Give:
6h57
